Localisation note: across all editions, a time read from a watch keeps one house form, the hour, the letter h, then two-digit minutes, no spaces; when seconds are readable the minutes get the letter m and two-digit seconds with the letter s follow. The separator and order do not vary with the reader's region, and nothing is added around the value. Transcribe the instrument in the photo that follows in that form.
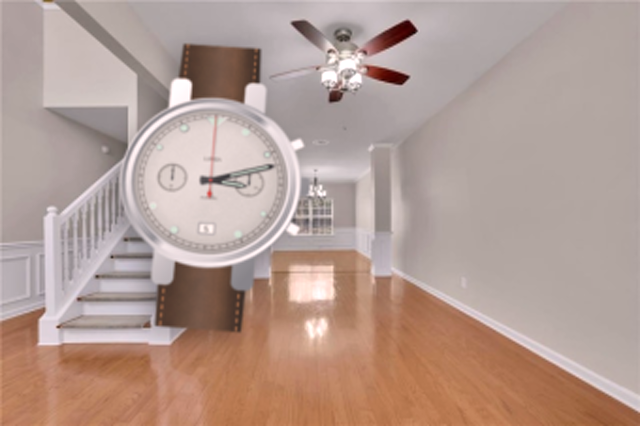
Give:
3h12
